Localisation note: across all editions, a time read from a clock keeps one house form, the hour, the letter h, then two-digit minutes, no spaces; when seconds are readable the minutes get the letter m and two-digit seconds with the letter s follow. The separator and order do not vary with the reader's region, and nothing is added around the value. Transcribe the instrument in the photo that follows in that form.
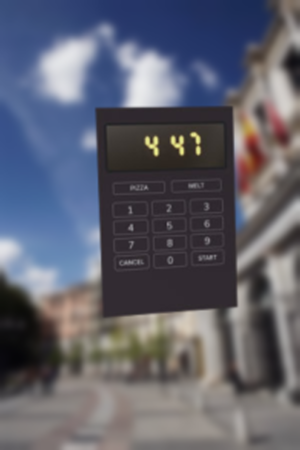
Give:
4h47
